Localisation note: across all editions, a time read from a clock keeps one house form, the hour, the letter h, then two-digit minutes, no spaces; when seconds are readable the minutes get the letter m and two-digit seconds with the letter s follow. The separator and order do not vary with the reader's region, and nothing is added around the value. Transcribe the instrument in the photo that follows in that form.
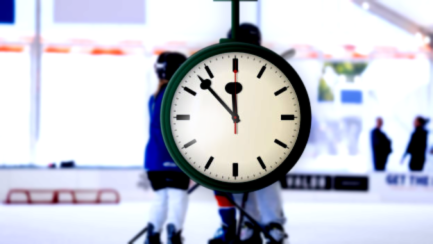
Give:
11h53m00s
